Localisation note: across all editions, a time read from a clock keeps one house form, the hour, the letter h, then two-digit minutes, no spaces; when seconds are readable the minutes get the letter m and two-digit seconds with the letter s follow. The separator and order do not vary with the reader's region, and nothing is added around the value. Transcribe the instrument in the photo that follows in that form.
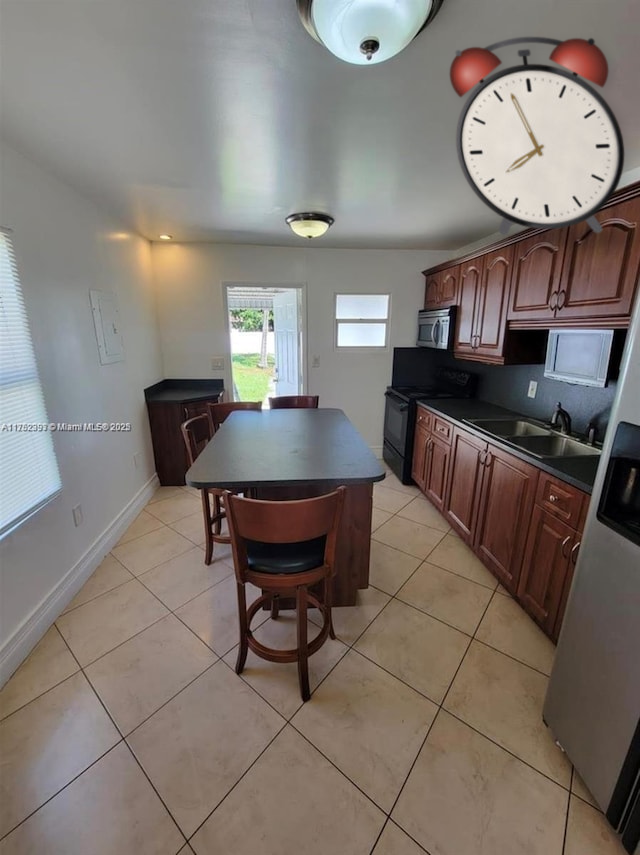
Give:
7h57
